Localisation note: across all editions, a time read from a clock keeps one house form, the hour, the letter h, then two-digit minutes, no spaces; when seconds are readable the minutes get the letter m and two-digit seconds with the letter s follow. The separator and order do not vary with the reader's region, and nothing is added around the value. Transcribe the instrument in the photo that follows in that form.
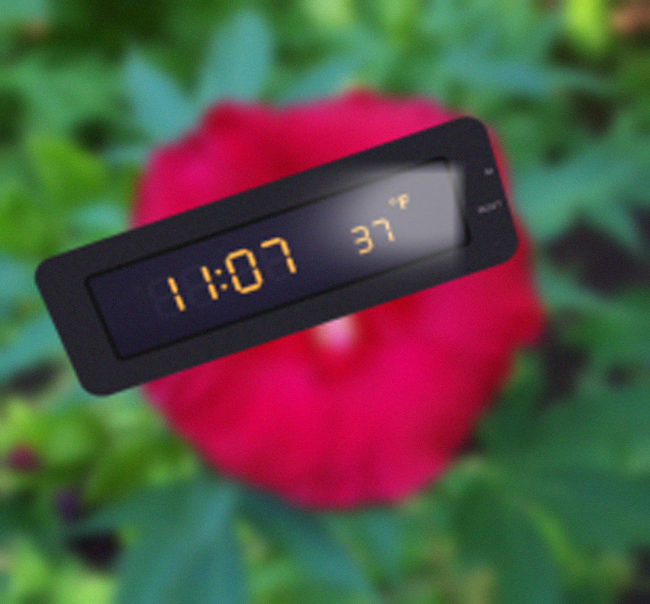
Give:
11h07
